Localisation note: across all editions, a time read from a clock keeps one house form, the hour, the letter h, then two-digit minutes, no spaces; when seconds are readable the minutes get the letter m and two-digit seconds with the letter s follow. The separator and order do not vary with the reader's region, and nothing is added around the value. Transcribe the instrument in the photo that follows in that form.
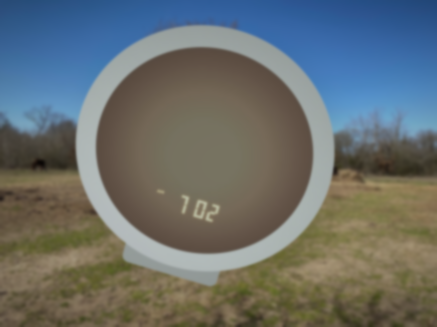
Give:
7h02
